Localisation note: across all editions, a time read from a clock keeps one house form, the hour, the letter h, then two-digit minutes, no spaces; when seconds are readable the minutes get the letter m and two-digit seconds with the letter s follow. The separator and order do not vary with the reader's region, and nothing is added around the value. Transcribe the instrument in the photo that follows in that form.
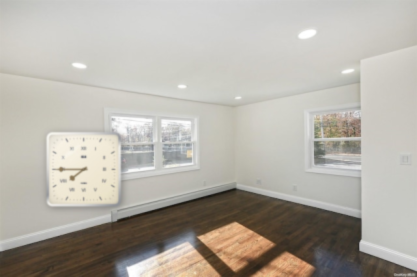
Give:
7h45
